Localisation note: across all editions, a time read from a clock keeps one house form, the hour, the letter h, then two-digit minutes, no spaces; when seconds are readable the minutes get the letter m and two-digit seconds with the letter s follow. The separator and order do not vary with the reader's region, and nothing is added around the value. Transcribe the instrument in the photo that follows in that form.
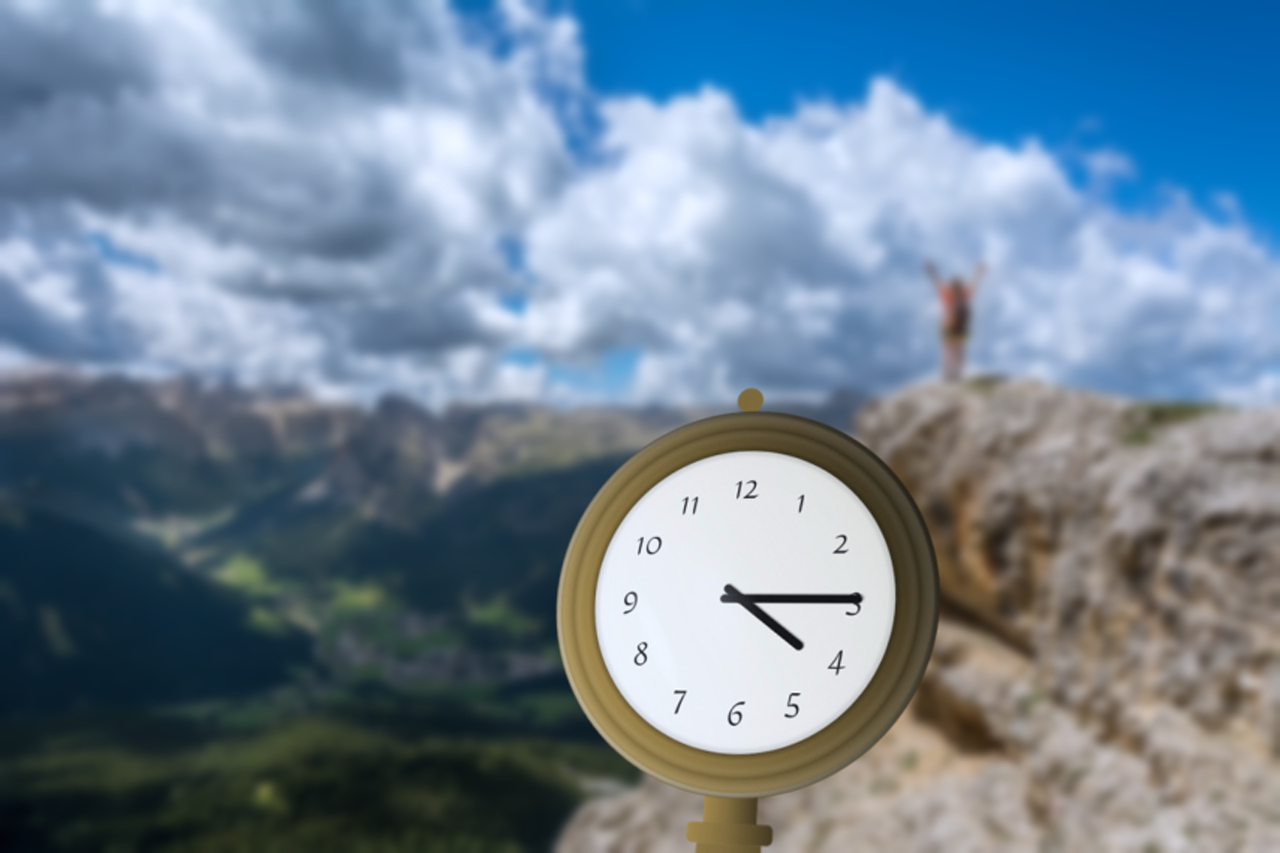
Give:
4h15
